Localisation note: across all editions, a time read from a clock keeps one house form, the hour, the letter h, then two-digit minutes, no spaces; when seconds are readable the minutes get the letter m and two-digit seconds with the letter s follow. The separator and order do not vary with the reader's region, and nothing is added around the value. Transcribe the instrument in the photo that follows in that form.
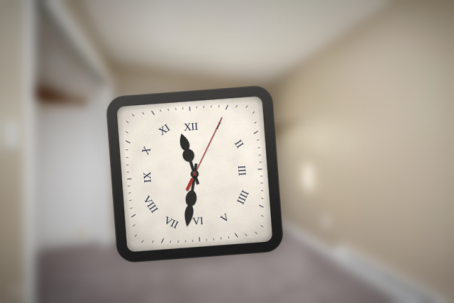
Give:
11h32m05s
